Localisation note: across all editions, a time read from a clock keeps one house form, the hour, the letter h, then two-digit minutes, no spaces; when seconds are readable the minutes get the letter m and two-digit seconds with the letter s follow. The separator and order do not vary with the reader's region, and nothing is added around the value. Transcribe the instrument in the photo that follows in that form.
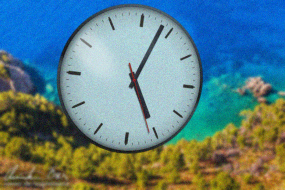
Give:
5h03m26s
